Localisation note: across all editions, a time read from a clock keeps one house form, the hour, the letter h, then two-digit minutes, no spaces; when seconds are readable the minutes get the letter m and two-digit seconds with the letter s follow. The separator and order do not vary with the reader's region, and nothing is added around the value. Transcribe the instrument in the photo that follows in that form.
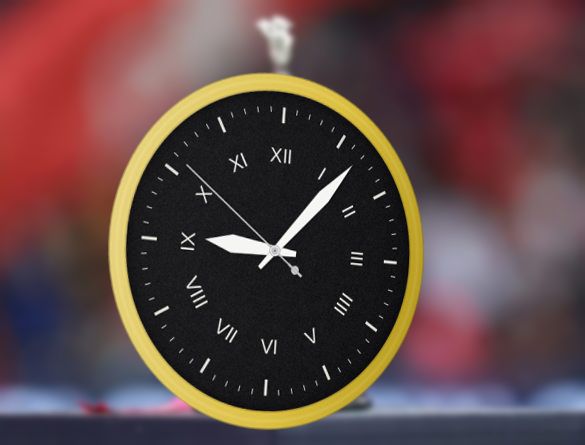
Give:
9h06m51s
